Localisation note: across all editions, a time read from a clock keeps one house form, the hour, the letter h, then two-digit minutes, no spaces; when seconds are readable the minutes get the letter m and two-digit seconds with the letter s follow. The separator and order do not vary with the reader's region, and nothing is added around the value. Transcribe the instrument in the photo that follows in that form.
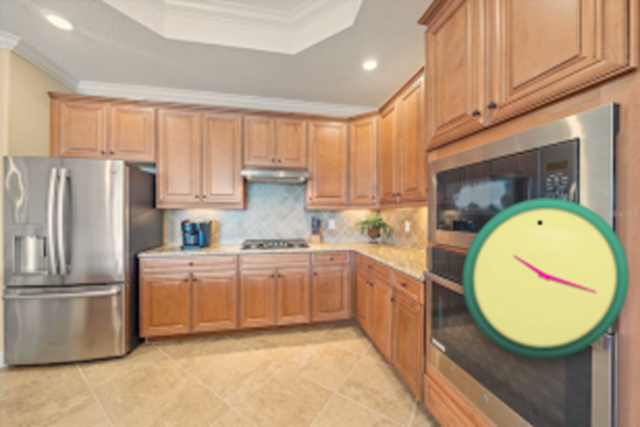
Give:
10h19
